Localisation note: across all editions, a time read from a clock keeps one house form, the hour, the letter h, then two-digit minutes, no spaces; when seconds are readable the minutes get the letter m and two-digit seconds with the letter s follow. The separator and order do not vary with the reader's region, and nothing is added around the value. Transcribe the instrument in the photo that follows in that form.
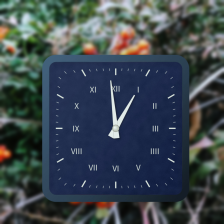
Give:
12h59
